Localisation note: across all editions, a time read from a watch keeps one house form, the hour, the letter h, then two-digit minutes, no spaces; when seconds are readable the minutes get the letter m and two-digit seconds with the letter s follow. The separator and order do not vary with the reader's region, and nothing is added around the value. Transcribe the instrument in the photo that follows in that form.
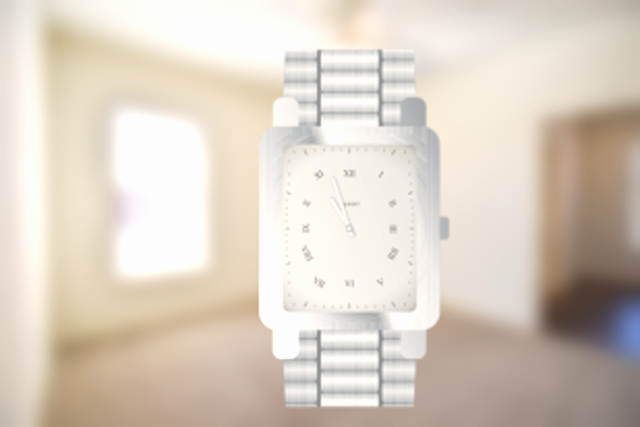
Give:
10h57
